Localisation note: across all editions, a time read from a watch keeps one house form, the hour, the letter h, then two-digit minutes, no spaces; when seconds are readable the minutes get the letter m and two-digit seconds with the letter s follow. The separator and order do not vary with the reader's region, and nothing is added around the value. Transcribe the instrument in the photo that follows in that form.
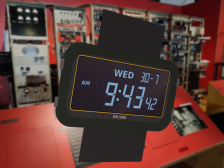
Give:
9h43m42s
